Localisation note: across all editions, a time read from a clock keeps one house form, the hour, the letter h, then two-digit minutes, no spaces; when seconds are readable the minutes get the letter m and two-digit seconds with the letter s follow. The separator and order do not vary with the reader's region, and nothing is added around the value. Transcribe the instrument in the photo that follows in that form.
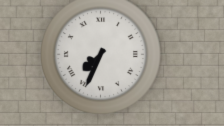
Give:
7h34
